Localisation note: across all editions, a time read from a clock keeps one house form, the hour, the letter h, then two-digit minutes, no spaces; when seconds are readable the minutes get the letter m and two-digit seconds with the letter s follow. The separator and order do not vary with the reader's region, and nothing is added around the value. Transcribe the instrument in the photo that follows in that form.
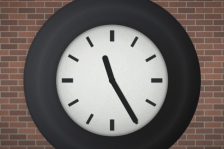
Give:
11h25
